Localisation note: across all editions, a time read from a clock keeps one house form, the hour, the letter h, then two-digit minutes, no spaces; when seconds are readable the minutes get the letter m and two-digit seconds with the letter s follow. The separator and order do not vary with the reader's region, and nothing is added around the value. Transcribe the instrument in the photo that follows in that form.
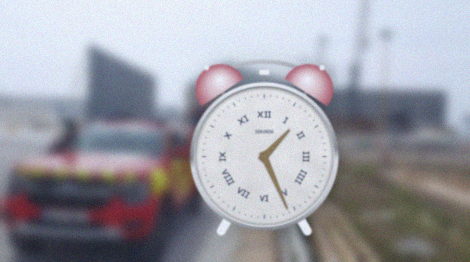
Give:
1h26
